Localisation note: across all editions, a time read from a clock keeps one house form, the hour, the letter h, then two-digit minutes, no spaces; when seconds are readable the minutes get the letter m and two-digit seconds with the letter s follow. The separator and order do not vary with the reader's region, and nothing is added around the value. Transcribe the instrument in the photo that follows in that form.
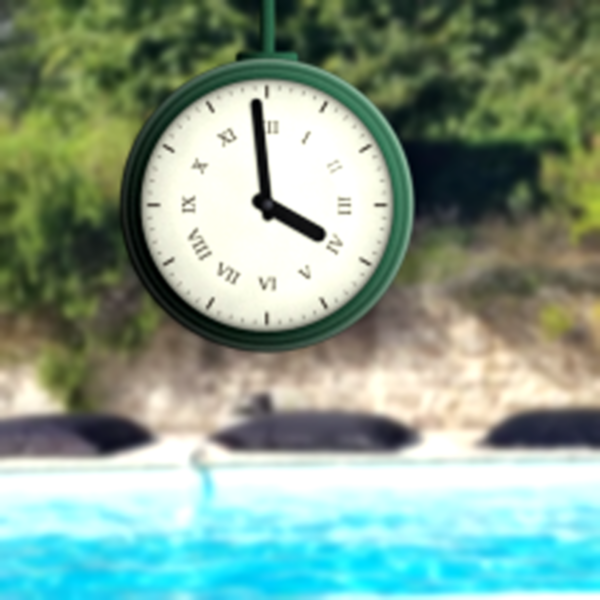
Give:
3h59
